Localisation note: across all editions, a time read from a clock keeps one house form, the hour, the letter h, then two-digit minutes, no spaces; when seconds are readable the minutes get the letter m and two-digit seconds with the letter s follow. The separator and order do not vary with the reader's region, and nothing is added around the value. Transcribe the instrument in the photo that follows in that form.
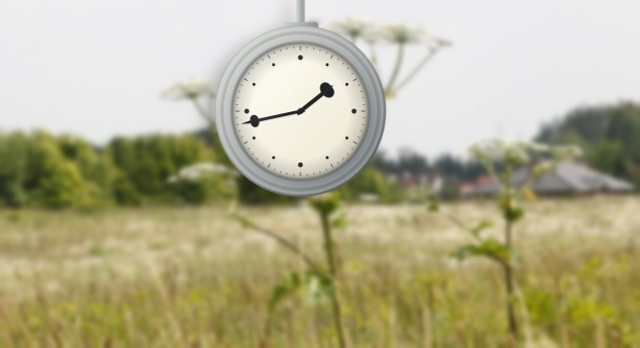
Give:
1h43
